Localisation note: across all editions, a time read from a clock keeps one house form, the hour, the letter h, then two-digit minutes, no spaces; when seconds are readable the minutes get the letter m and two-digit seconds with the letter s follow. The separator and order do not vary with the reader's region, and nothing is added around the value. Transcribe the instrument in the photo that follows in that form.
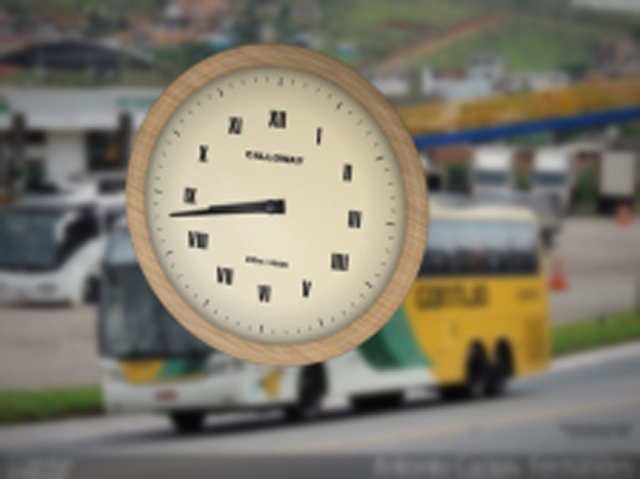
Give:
8h43
